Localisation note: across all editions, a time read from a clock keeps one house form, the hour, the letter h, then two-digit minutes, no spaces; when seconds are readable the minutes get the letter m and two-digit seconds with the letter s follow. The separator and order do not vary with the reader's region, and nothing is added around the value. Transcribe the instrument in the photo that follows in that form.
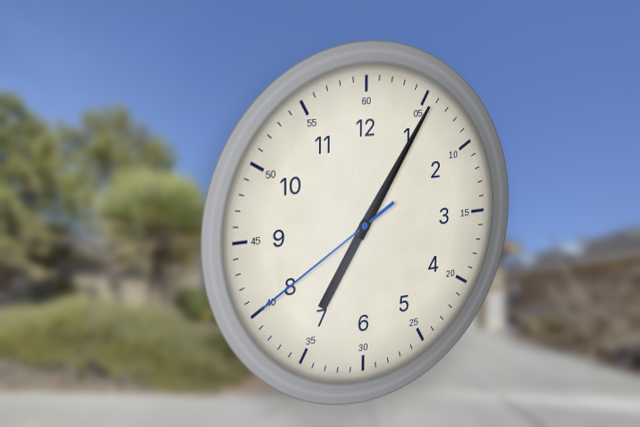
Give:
7h05m40s
